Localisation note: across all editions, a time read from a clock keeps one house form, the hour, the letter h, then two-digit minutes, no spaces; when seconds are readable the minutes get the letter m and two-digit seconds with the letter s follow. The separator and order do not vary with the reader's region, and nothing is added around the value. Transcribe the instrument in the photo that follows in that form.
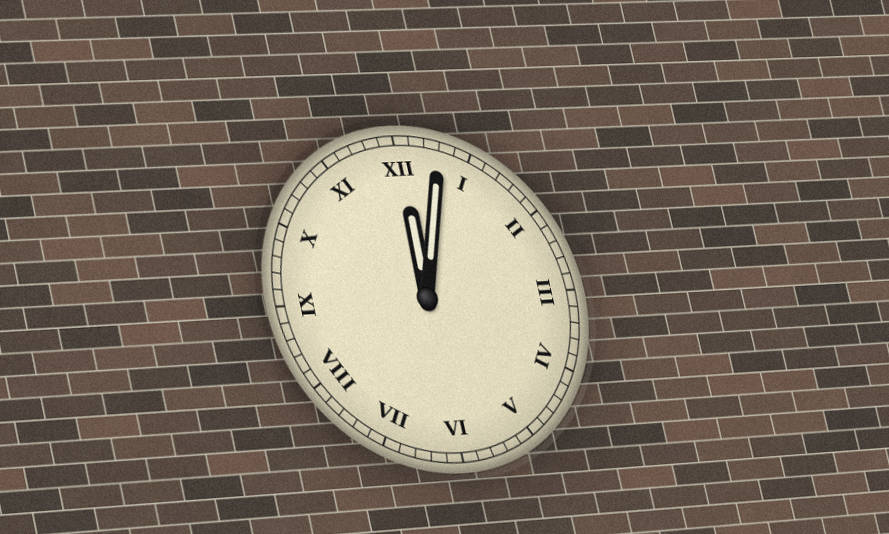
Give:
12h03
